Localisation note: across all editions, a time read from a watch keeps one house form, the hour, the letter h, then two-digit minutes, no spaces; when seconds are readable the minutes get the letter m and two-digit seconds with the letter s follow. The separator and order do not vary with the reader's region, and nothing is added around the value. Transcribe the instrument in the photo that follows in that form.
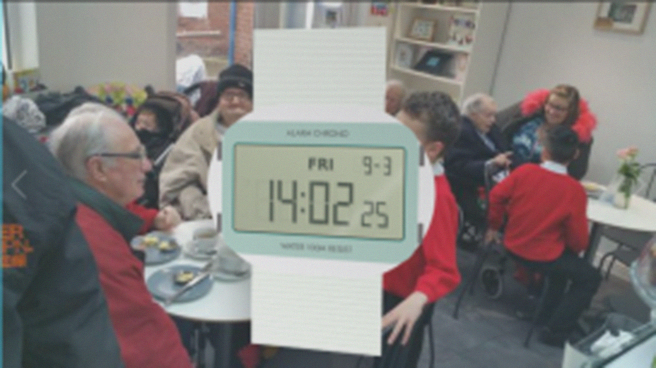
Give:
14h02m25s
